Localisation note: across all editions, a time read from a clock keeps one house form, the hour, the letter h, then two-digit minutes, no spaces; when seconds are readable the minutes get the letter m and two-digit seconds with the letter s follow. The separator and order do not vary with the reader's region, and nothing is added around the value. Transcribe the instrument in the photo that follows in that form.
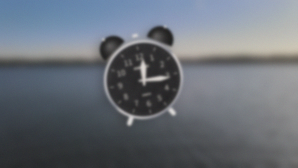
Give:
12h16
